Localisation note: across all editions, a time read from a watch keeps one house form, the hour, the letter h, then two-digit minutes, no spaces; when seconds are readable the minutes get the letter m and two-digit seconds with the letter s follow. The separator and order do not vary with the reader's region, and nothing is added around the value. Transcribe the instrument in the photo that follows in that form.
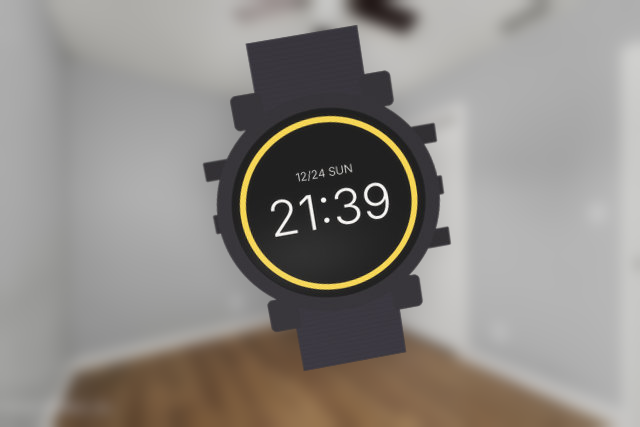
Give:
21h39
